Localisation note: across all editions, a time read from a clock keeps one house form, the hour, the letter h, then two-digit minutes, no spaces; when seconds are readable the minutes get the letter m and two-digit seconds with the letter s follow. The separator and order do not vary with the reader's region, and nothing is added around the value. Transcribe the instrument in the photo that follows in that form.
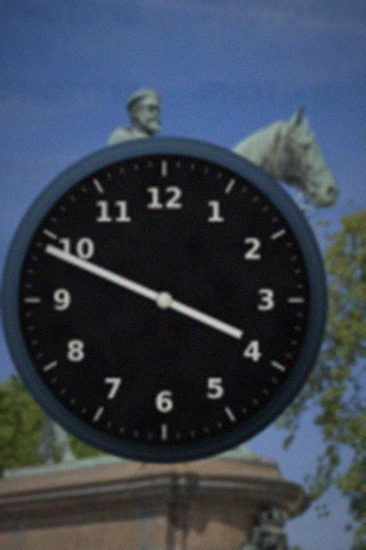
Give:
3h49
